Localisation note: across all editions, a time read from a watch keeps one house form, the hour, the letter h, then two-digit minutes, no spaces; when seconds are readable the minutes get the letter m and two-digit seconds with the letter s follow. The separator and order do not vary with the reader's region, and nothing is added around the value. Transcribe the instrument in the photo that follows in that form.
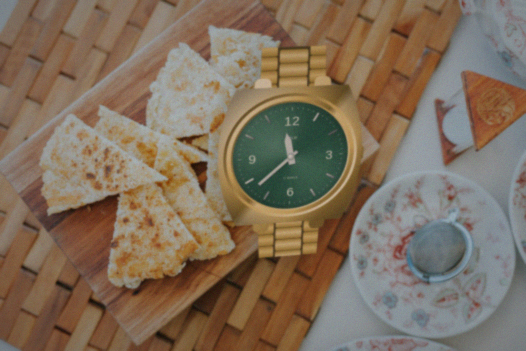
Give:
11h38
